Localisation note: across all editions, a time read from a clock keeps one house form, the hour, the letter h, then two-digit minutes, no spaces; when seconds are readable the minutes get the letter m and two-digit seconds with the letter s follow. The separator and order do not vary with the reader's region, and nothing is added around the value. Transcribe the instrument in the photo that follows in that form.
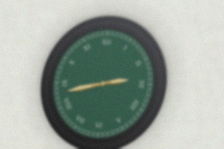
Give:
2h43
